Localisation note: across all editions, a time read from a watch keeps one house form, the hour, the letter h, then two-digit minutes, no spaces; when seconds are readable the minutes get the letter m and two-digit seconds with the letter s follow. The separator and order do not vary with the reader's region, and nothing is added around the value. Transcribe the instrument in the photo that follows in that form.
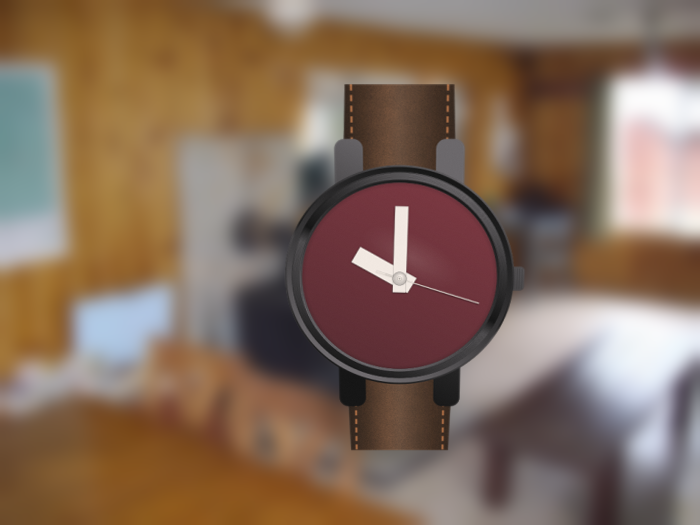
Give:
10h00m18s
